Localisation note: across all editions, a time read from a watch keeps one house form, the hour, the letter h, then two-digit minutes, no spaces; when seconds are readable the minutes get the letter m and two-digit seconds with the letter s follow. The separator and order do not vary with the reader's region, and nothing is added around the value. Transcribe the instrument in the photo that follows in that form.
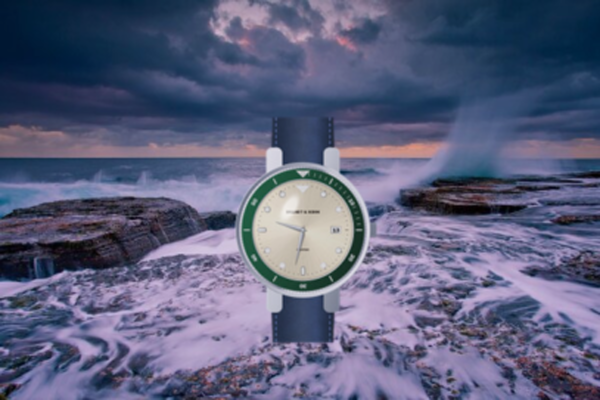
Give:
9h32
